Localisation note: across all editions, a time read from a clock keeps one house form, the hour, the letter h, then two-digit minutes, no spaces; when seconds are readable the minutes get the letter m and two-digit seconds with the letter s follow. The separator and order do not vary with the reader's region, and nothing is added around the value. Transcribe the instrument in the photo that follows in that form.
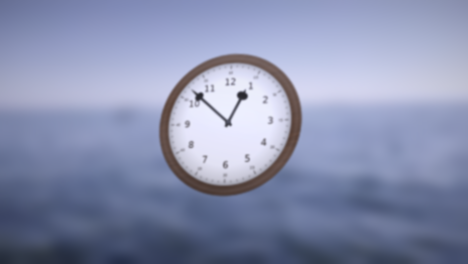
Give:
12h52
